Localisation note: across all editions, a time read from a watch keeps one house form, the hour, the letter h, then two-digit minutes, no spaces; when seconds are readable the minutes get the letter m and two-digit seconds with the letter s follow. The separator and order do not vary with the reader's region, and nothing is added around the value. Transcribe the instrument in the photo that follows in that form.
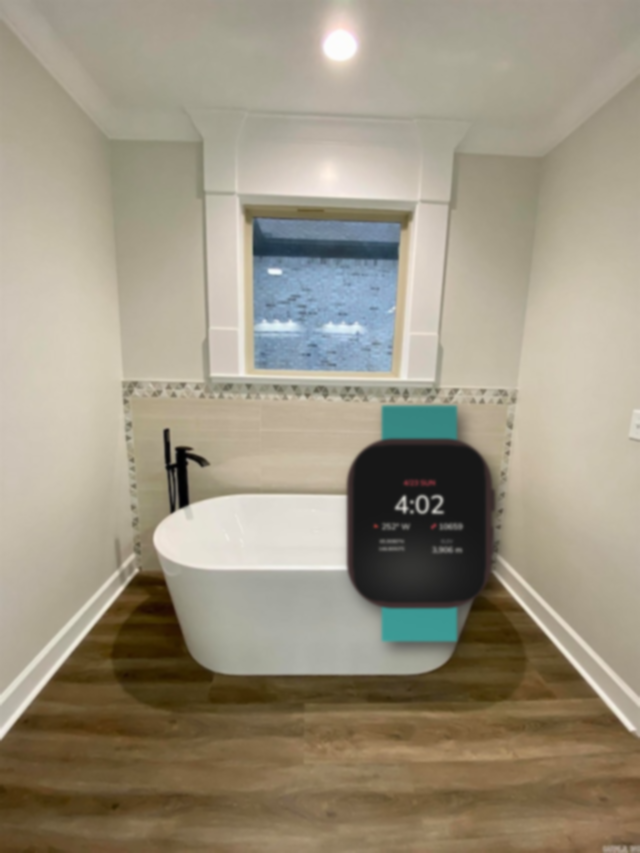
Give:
4h02
